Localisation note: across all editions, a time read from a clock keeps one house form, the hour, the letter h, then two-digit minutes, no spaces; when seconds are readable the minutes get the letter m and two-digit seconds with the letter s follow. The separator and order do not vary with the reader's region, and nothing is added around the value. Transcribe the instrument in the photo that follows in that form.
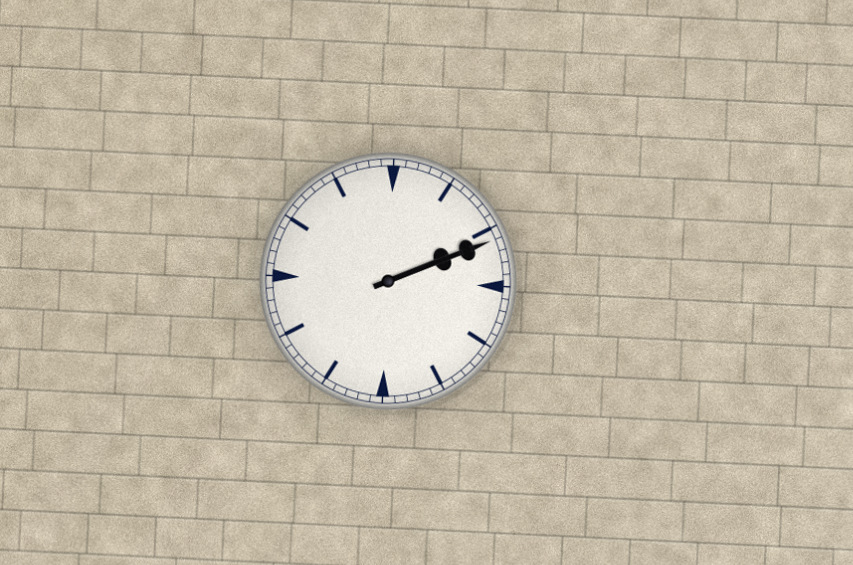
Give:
2h11
